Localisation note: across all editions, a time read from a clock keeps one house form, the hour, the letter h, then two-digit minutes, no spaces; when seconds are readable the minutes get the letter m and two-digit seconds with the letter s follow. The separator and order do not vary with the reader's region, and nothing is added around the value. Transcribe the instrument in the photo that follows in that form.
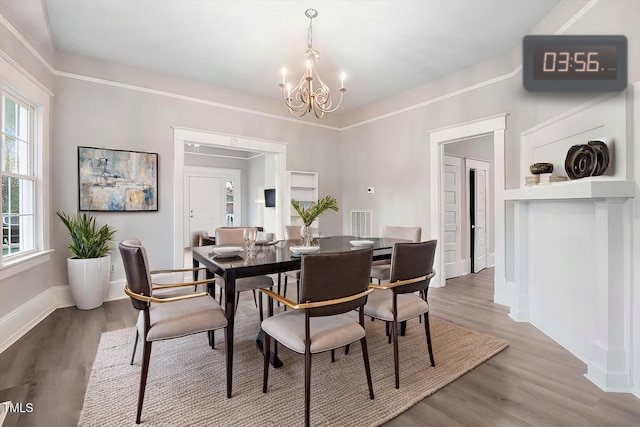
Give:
3h56
